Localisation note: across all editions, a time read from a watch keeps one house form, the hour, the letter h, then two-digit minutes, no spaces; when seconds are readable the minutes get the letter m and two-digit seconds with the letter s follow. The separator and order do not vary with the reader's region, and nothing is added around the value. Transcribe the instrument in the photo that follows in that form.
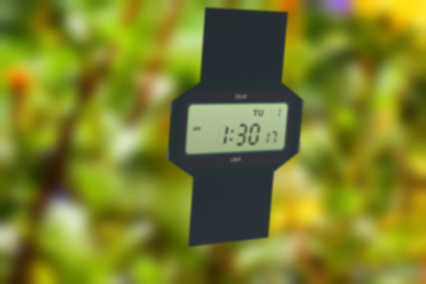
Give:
1h30m17s
